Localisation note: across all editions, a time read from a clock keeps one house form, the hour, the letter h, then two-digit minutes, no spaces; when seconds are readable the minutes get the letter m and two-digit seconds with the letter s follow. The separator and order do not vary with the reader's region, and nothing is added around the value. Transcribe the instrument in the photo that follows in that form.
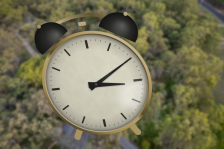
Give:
3h10
